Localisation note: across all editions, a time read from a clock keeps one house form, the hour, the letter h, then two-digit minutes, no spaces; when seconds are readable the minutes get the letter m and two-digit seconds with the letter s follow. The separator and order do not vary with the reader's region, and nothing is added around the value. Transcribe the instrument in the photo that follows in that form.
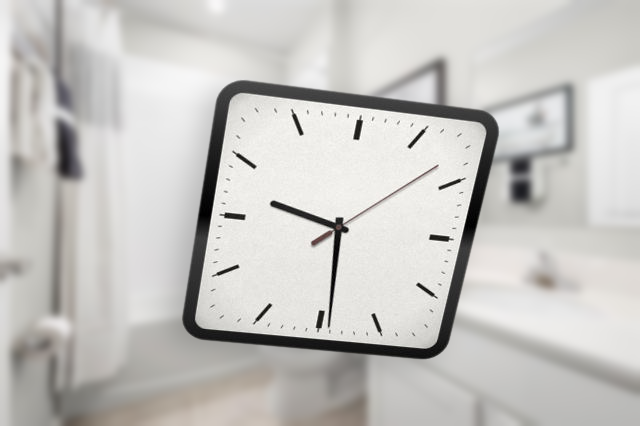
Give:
9h29m08s
